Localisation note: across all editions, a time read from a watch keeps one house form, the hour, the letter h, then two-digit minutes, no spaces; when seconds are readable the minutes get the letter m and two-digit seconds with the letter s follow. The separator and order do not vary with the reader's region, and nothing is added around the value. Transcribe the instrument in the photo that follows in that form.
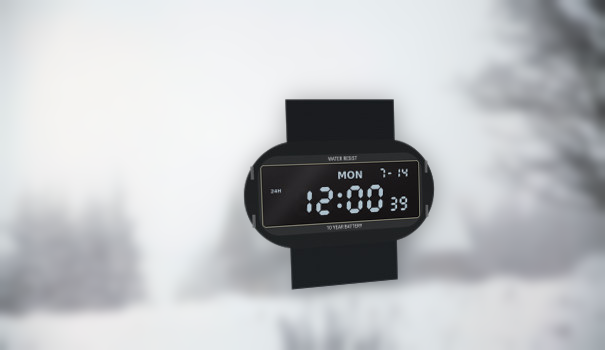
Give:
12h00m39s
